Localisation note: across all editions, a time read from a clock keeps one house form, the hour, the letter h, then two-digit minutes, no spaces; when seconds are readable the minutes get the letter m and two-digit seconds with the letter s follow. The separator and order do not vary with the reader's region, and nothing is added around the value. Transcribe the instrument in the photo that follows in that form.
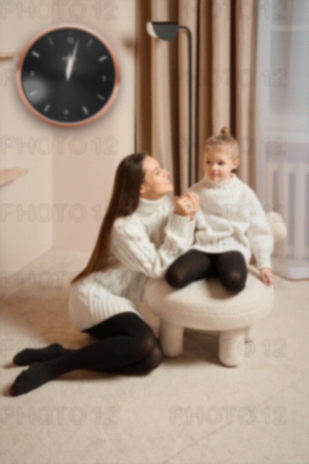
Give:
12h02
